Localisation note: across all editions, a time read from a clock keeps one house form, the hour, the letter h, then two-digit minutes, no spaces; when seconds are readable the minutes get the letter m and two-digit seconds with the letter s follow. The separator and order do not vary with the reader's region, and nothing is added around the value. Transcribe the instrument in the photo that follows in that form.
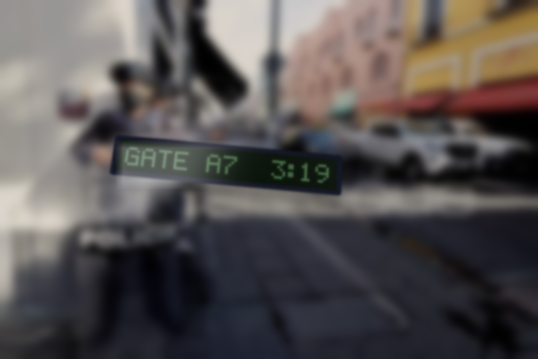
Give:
3h19
